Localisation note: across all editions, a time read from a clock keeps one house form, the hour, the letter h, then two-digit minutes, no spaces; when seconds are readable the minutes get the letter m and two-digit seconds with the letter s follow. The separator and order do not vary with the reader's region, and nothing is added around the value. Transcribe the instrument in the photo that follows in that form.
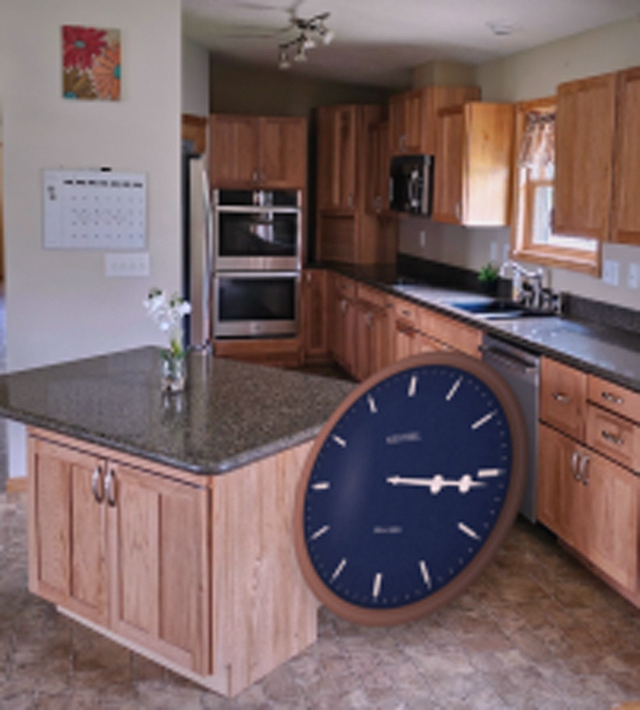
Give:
3h16
